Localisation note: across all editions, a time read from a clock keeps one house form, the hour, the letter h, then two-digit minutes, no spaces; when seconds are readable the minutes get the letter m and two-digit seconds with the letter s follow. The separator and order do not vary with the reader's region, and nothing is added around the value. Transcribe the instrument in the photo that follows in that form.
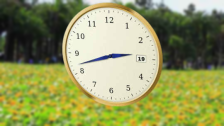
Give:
2h42
